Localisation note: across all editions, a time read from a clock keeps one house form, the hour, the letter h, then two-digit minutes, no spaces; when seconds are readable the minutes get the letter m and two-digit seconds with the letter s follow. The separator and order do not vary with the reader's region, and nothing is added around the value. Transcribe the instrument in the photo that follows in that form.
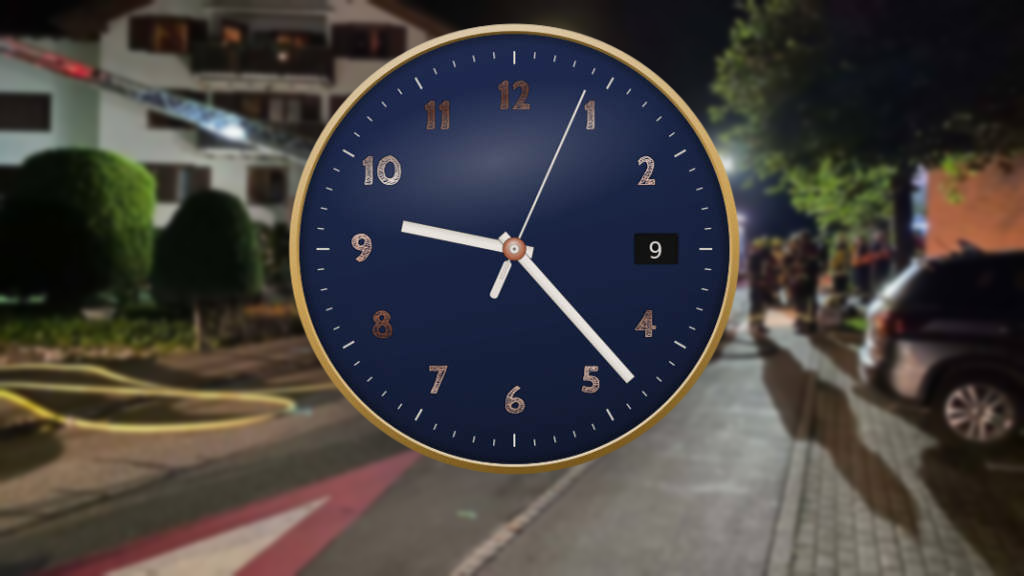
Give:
9h23m04s
